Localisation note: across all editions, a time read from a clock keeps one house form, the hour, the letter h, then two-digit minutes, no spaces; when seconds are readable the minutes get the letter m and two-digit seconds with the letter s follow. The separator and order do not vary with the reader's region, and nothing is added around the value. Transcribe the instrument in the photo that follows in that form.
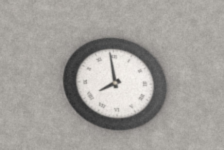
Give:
7h59
